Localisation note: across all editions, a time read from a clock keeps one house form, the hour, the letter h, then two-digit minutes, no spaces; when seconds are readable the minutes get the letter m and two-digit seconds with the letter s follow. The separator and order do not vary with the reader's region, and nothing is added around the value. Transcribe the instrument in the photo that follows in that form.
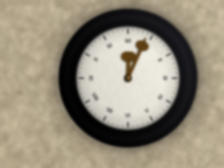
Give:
12h04
